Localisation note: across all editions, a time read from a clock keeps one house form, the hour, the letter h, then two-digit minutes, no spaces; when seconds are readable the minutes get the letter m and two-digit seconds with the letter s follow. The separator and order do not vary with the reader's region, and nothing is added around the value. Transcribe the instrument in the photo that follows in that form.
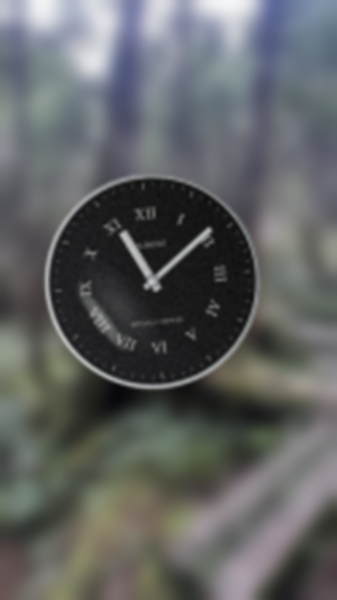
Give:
11h09
